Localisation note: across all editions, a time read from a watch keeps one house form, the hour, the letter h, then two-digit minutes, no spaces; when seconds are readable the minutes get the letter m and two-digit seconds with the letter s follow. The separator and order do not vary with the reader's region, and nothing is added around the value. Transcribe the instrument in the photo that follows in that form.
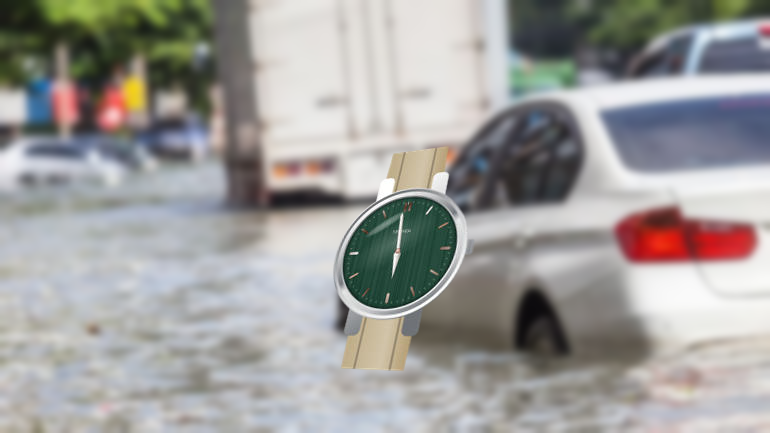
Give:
5h59
